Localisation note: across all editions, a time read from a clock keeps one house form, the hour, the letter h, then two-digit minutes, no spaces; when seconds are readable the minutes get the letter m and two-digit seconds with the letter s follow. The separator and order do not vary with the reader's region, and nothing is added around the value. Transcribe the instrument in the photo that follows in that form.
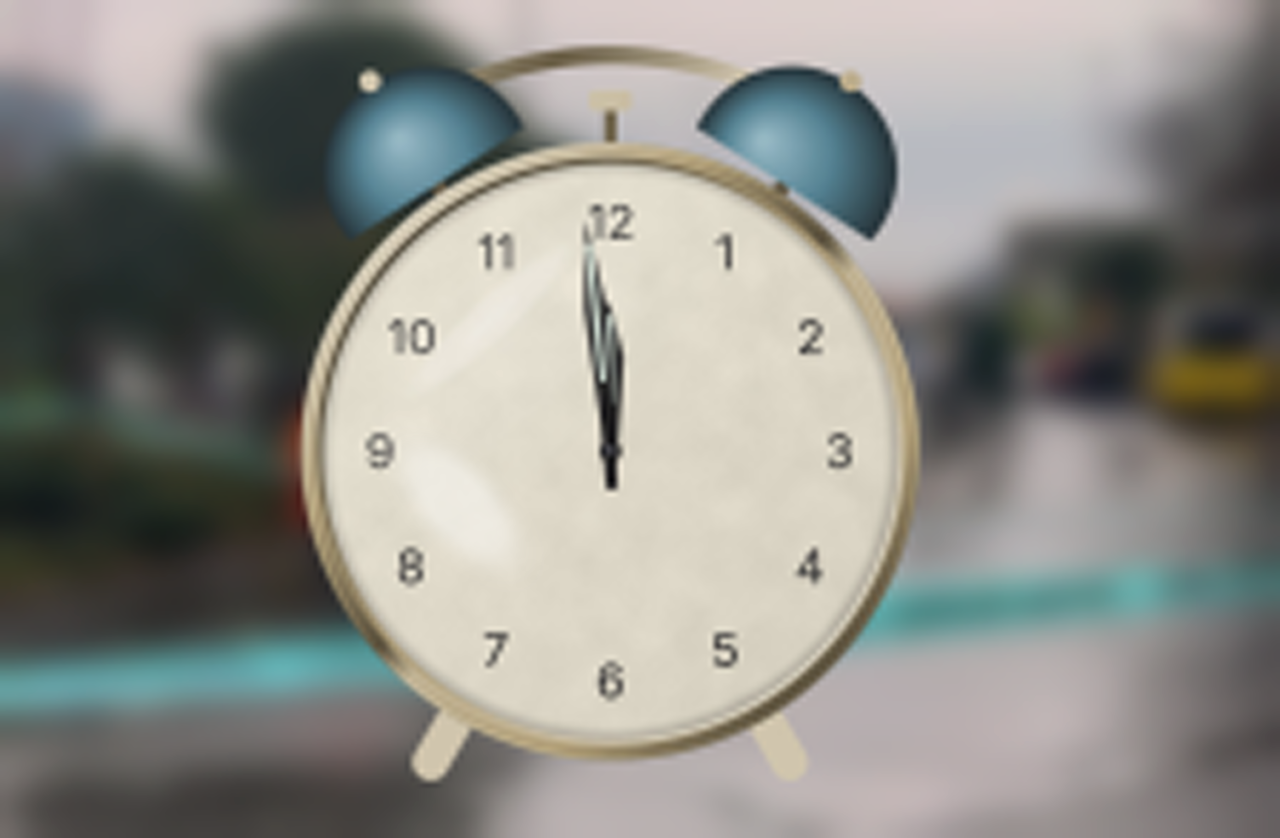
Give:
11h59
